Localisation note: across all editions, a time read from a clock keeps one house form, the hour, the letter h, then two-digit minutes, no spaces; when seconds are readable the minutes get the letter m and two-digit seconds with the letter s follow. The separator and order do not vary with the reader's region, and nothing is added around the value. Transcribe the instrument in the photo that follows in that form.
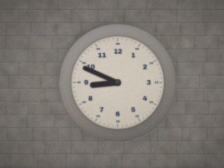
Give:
8h49
